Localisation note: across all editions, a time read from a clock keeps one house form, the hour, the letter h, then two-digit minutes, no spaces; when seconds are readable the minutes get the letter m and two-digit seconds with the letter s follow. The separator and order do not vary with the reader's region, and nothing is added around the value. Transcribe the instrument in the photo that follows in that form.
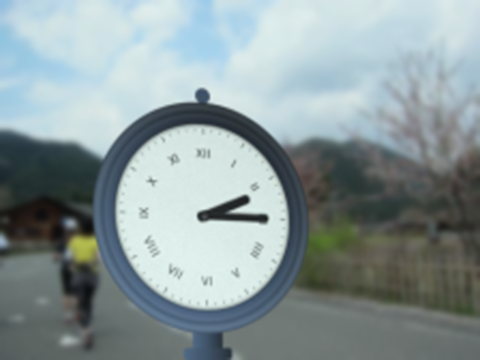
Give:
2h15
